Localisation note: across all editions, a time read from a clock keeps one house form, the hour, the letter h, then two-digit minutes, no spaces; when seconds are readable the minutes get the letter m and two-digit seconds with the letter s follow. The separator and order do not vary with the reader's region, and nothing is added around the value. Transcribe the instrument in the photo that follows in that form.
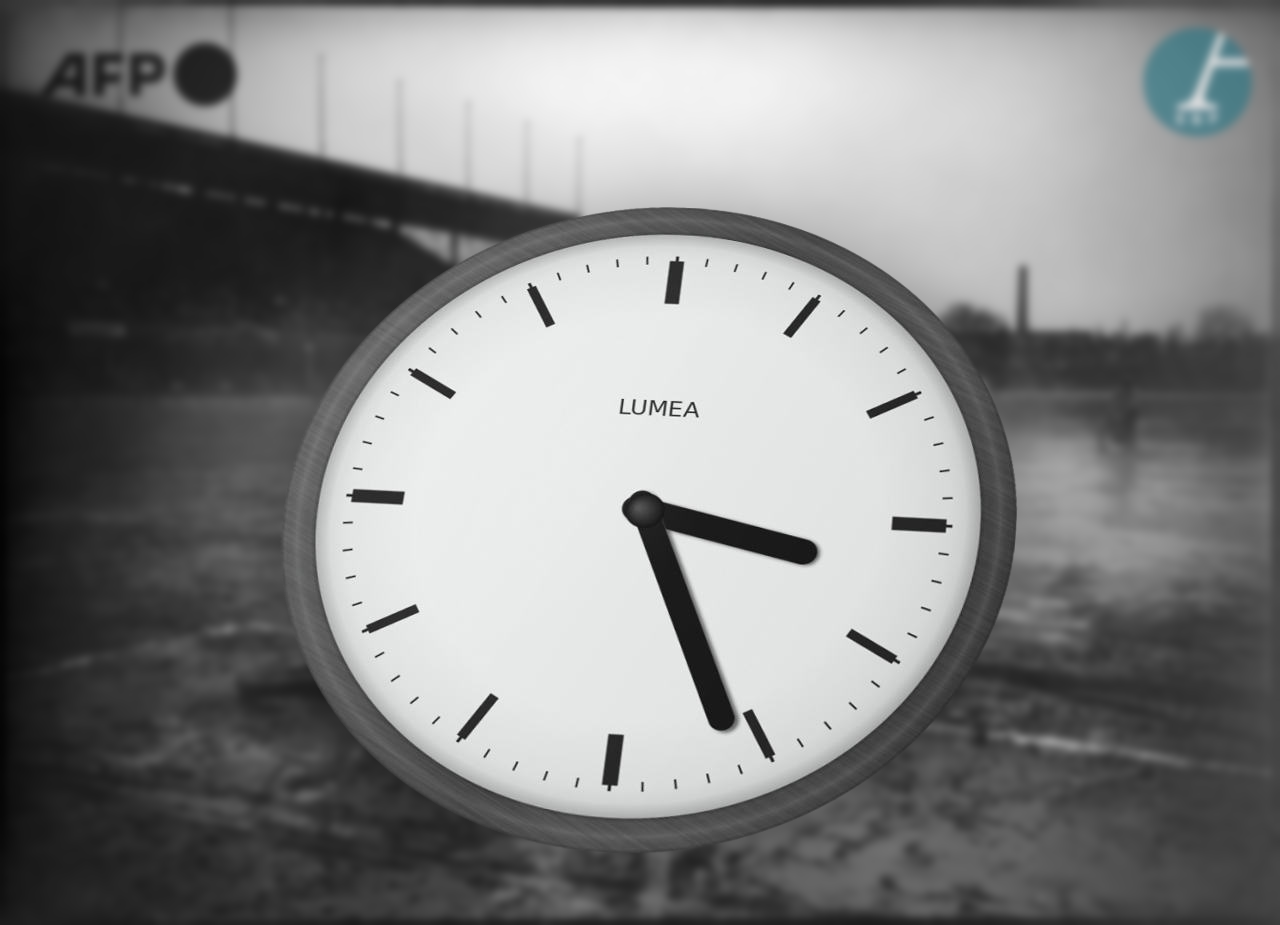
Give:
3h26
